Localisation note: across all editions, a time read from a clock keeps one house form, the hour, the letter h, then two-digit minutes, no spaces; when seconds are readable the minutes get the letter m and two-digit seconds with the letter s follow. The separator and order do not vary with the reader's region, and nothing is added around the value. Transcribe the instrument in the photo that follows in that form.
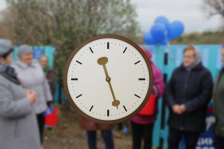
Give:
11h27
